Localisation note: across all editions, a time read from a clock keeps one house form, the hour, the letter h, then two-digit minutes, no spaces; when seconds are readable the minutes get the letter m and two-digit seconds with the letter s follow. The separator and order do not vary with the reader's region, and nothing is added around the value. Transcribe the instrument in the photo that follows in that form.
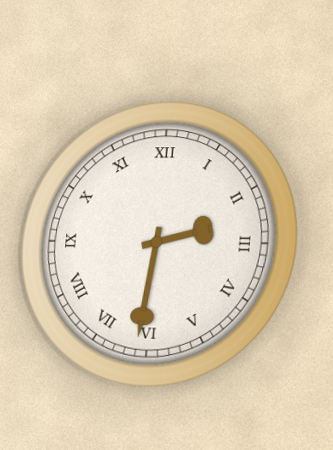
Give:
2h31
